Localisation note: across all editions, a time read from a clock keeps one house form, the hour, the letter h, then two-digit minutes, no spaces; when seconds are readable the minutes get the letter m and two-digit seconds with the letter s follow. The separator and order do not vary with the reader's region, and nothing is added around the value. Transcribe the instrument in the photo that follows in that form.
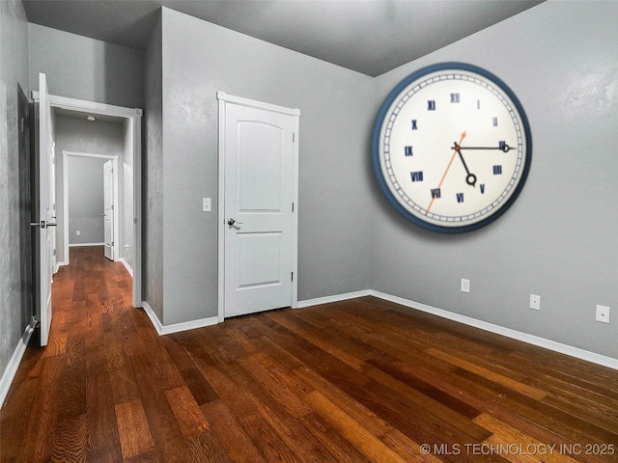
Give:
5h15m35s
